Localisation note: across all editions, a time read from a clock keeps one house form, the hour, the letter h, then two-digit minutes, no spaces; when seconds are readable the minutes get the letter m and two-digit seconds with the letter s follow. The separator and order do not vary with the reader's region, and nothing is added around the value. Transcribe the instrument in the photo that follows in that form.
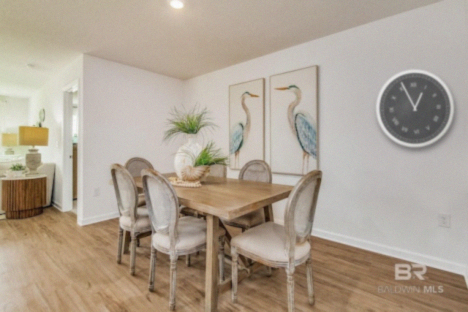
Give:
12h56
